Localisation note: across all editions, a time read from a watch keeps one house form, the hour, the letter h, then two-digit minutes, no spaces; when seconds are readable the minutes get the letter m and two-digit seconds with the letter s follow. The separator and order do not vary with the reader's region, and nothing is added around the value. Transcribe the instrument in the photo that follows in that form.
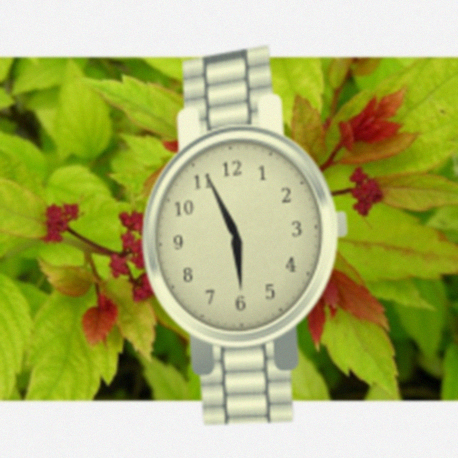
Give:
5h56
